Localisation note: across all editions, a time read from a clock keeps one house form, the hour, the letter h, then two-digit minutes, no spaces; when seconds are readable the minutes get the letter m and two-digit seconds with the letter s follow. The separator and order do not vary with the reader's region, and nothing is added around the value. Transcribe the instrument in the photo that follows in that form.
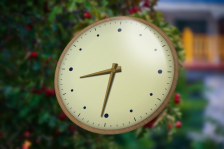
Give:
8h31
